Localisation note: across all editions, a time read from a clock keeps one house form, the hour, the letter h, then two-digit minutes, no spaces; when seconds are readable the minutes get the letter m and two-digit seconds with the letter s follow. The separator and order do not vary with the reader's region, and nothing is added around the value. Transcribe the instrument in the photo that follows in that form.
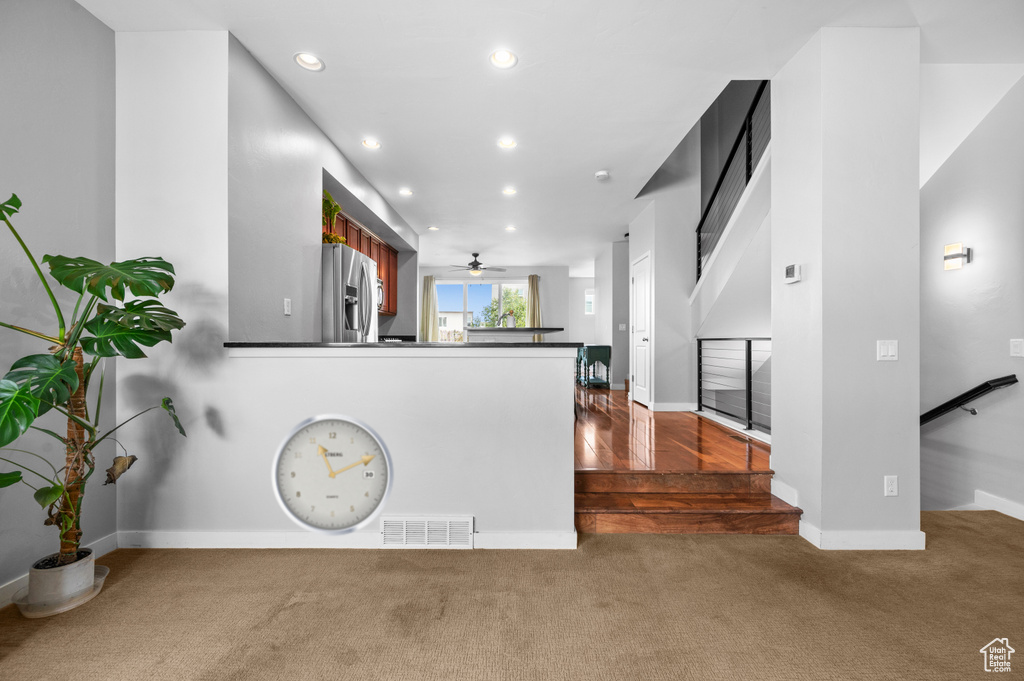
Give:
11h11
